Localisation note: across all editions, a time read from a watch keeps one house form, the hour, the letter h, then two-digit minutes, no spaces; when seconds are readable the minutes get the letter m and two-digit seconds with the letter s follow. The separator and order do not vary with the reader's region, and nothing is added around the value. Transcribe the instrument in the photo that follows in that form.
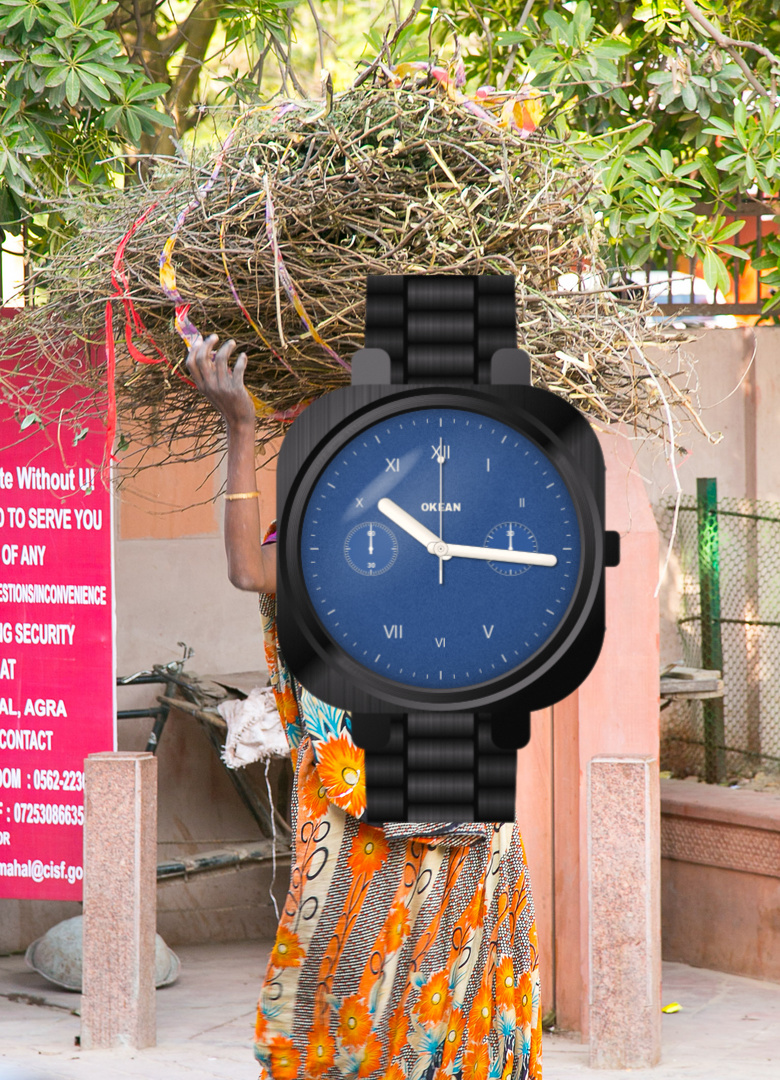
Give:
10h16
